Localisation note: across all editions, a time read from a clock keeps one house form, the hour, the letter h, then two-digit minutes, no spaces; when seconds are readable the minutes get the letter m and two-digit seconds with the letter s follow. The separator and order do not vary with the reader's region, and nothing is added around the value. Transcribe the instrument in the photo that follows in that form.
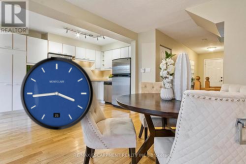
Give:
3h44
